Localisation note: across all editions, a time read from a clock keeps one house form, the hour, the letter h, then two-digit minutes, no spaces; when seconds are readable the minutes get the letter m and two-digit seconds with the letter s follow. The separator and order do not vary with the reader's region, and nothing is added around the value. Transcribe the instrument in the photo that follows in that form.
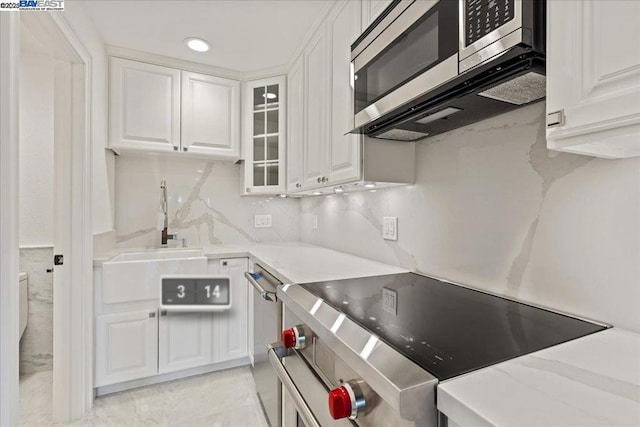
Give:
3h14
